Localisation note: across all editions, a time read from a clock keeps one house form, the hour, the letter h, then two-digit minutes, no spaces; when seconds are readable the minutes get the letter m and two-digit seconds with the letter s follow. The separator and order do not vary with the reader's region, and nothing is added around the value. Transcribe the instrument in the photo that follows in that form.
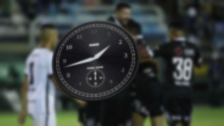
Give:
1h43
